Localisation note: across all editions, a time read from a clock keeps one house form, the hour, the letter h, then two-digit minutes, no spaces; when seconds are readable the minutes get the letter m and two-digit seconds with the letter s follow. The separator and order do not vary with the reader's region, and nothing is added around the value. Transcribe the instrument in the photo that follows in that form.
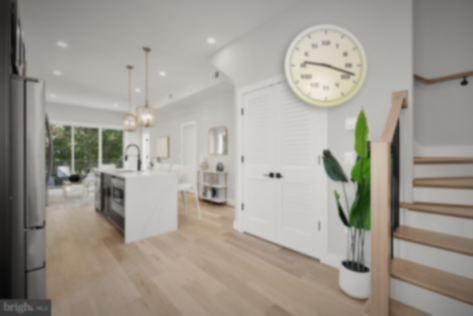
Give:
9h18
